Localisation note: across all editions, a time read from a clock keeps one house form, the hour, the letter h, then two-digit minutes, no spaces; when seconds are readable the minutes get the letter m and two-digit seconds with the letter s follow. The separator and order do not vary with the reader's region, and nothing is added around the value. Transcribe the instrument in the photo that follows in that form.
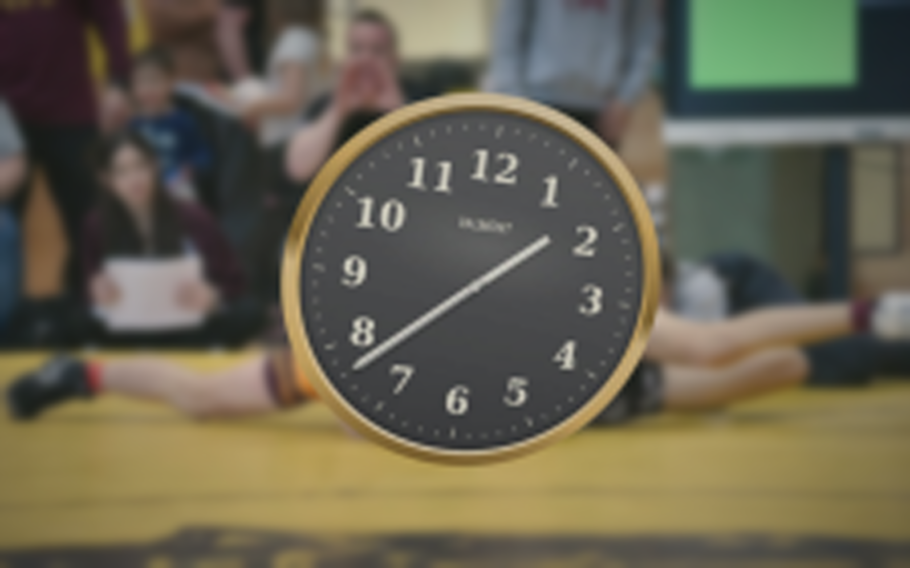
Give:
1h38
